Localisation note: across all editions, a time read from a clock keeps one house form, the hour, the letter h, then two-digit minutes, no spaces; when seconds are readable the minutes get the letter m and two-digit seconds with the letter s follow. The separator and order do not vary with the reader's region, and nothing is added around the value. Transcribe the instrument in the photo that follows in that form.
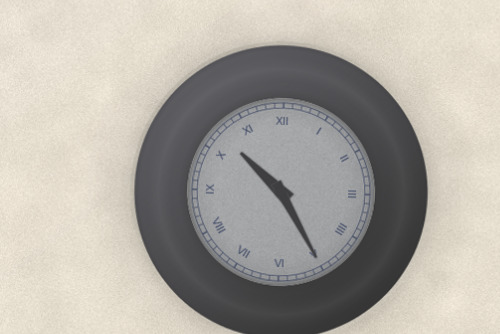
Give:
10h25
